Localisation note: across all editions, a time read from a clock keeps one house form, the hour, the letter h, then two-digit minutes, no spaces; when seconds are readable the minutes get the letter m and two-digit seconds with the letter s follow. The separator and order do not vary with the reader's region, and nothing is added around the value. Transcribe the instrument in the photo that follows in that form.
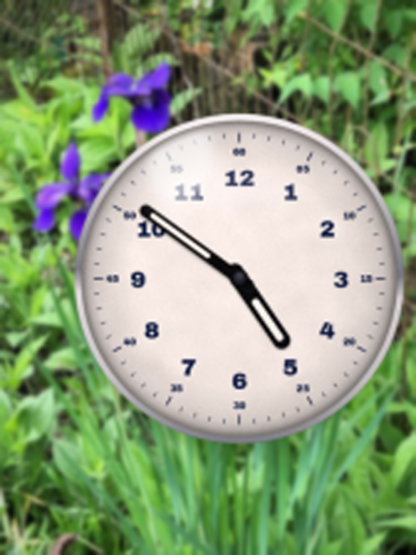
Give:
4h51
